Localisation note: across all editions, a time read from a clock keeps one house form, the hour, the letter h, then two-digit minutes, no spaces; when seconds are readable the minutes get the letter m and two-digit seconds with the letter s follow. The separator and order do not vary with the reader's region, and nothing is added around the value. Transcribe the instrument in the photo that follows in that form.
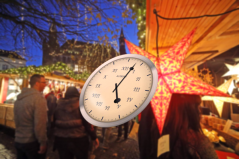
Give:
5h03
